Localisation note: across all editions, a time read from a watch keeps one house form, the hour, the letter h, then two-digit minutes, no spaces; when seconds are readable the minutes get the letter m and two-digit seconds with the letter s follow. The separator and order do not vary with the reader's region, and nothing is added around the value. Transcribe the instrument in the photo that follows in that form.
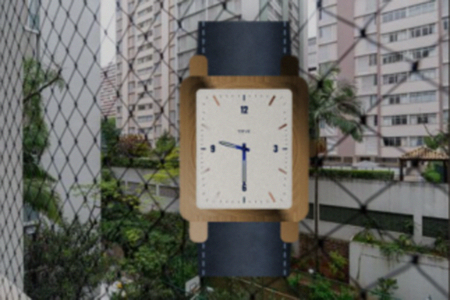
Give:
9h30
